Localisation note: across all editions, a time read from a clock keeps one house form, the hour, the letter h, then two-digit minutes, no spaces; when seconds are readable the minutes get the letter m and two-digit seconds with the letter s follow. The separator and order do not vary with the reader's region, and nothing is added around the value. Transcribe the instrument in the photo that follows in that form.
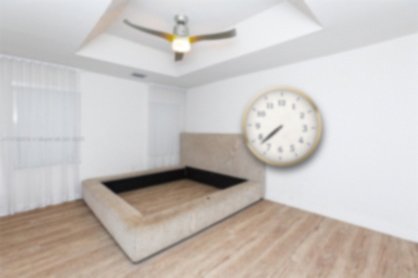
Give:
7h38
